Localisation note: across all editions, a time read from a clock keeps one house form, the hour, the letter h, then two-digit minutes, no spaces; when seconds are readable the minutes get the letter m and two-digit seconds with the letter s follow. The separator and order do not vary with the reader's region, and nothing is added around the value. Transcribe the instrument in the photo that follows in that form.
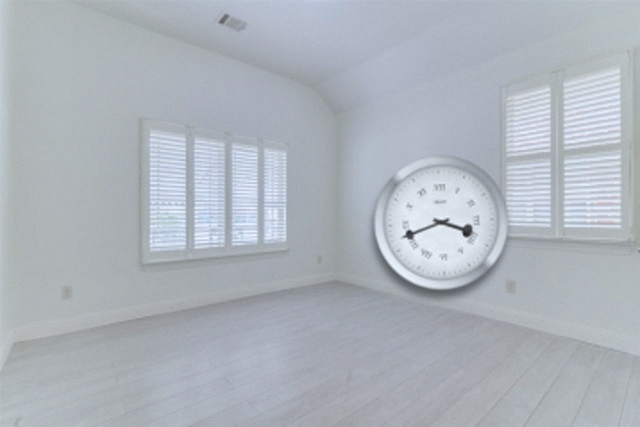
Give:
3h42
